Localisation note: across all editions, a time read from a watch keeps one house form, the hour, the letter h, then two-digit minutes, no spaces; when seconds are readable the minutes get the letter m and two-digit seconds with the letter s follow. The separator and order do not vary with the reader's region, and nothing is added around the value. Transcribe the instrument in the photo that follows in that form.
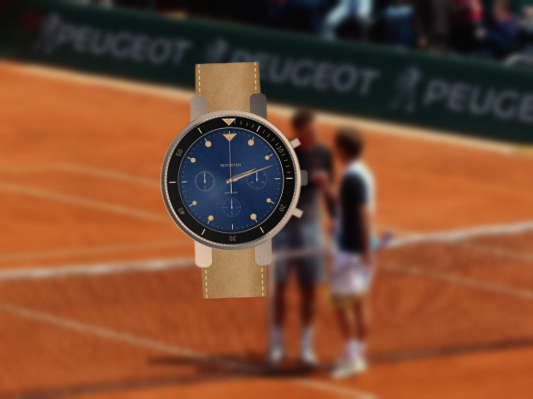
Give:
2h12
